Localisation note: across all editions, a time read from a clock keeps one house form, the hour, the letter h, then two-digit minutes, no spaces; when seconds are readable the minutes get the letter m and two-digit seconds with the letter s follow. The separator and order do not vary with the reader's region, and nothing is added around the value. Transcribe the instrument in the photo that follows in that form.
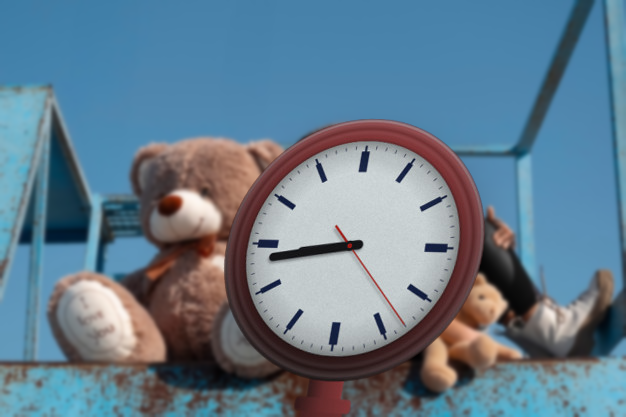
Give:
8h43m23s
